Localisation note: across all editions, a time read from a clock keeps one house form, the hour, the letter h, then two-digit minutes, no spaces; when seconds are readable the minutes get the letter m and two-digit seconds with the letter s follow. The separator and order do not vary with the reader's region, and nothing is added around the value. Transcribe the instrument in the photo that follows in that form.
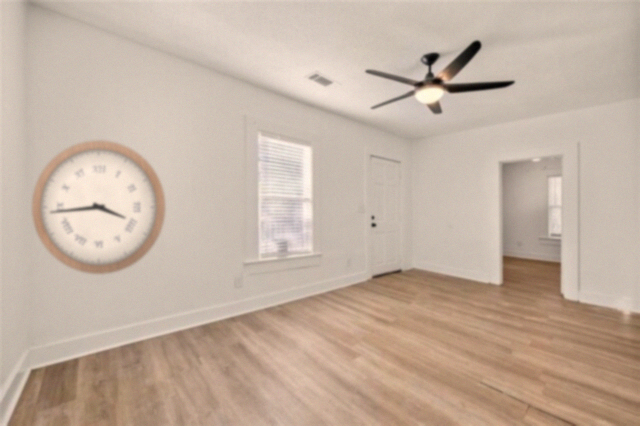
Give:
3h44
